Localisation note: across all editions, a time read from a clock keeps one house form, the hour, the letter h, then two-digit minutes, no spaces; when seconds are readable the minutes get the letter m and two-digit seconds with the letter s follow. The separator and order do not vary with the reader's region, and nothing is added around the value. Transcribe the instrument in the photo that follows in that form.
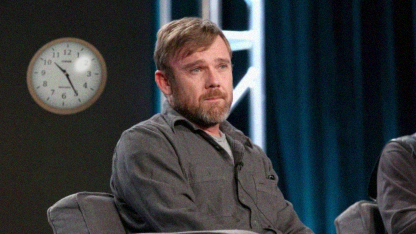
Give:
10h25
